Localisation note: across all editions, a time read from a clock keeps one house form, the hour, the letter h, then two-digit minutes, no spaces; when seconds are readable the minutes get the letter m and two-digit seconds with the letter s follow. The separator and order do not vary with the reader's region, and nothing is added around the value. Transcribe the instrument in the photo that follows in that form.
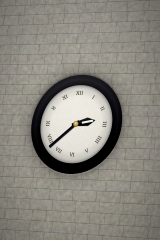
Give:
2h38
